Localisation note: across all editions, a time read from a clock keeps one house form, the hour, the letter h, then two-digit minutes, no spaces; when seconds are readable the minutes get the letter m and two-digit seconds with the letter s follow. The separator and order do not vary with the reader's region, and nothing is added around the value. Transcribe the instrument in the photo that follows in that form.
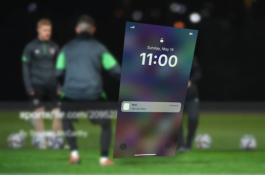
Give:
11h00
